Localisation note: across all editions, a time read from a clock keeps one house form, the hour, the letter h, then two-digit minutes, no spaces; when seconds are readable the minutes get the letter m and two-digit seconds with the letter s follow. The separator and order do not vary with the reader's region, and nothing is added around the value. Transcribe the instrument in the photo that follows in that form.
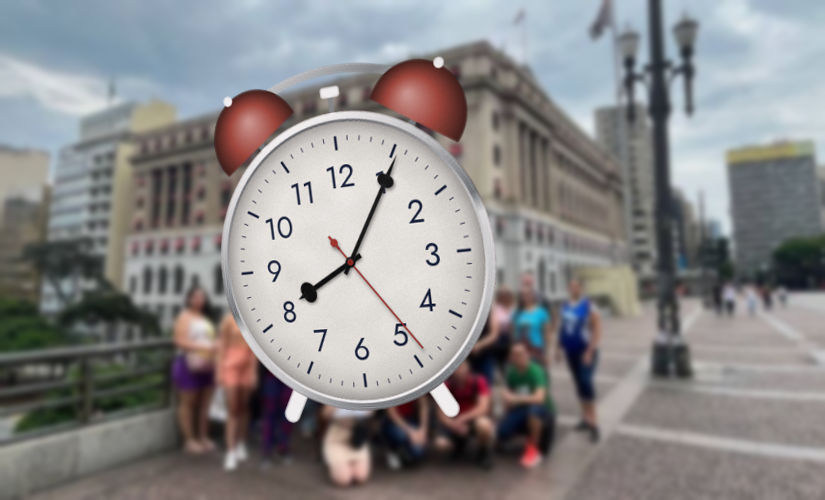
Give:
8h05m24s
